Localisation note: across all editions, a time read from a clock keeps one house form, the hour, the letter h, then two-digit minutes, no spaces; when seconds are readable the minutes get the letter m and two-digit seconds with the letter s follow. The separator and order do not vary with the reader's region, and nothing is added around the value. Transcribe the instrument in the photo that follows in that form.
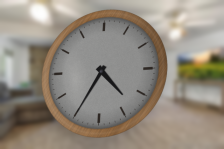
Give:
4h35
